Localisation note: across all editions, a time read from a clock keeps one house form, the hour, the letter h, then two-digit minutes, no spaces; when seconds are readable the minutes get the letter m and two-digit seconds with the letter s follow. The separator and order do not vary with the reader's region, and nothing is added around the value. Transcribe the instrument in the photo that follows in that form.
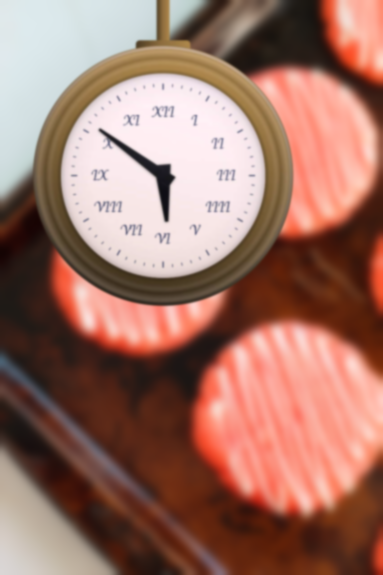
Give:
5h51
